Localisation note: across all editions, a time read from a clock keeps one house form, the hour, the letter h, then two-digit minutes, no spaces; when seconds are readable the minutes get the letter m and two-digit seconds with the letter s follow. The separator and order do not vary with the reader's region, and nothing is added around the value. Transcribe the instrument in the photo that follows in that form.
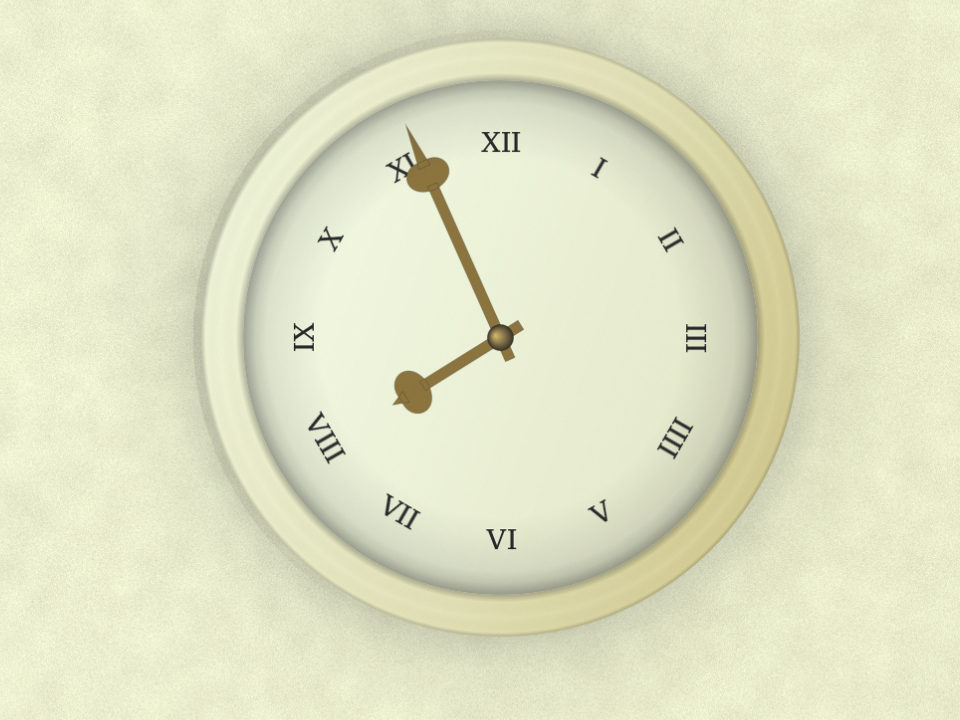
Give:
7h56
